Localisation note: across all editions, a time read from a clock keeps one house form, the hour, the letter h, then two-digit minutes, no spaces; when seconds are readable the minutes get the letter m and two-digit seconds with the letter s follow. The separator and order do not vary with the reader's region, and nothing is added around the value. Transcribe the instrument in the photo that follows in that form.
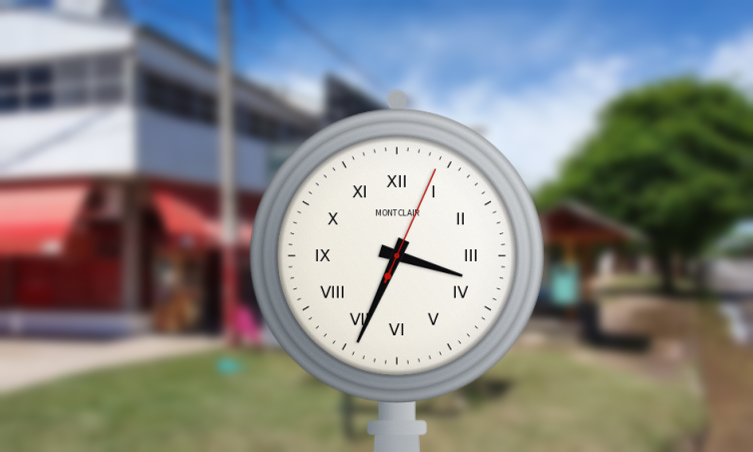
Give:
3h34m04s
